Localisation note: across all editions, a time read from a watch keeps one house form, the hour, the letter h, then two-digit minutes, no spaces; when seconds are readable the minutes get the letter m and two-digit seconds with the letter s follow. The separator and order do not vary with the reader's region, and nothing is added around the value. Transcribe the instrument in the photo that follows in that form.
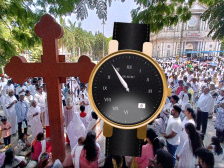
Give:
10h54
